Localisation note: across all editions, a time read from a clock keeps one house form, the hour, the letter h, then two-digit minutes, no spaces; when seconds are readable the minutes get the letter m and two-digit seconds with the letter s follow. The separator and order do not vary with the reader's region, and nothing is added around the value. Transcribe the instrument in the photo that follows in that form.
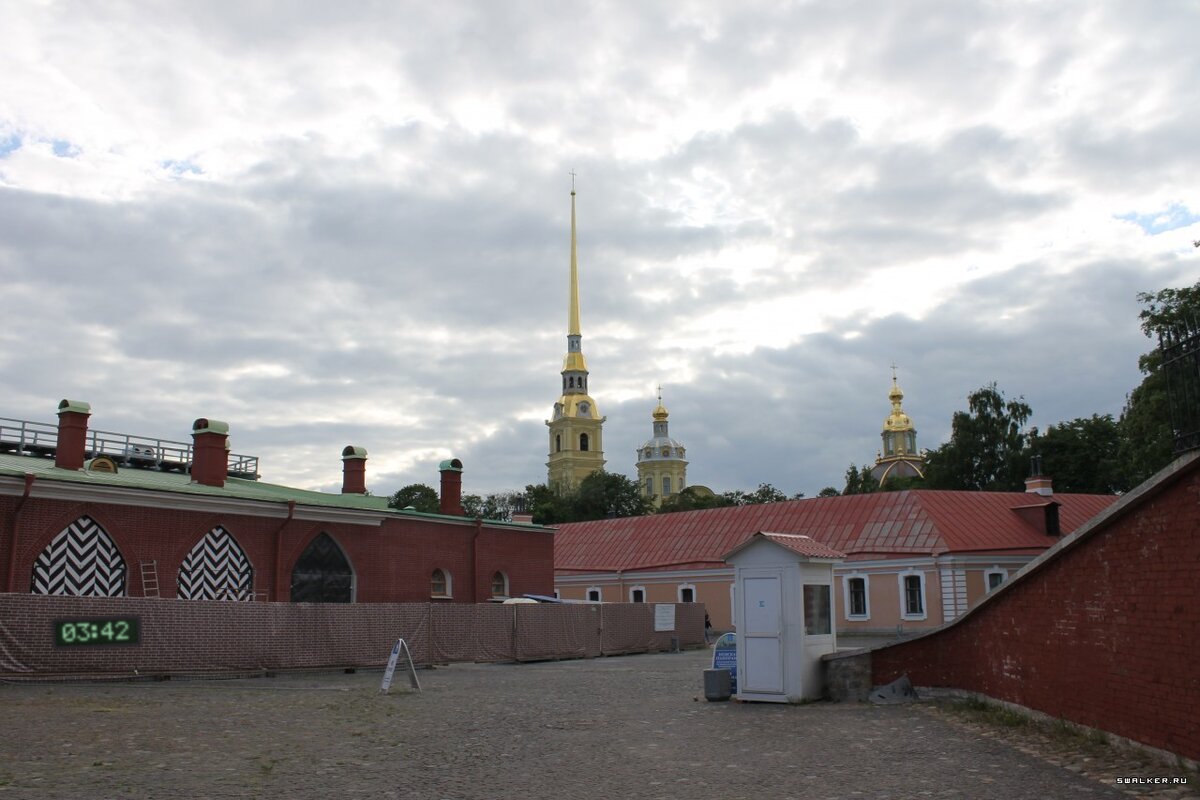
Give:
3h42
